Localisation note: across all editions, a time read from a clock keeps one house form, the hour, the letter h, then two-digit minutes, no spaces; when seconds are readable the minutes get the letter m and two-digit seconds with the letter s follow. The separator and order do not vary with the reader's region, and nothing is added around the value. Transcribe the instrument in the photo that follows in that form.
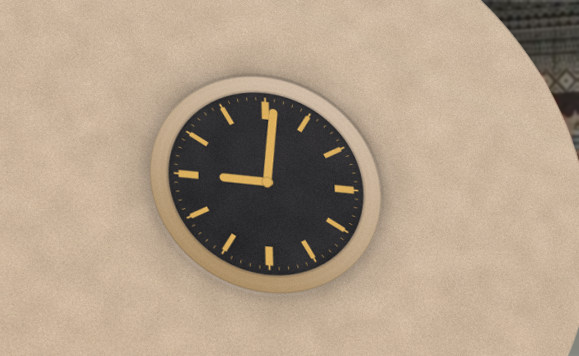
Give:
9h01
